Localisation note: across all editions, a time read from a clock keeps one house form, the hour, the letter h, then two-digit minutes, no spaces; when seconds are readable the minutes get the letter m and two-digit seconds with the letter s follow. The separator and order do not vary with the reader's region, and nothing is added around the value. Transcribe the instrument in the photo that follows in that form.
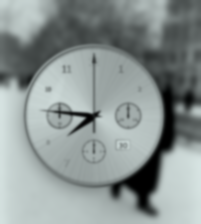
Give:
7h46
